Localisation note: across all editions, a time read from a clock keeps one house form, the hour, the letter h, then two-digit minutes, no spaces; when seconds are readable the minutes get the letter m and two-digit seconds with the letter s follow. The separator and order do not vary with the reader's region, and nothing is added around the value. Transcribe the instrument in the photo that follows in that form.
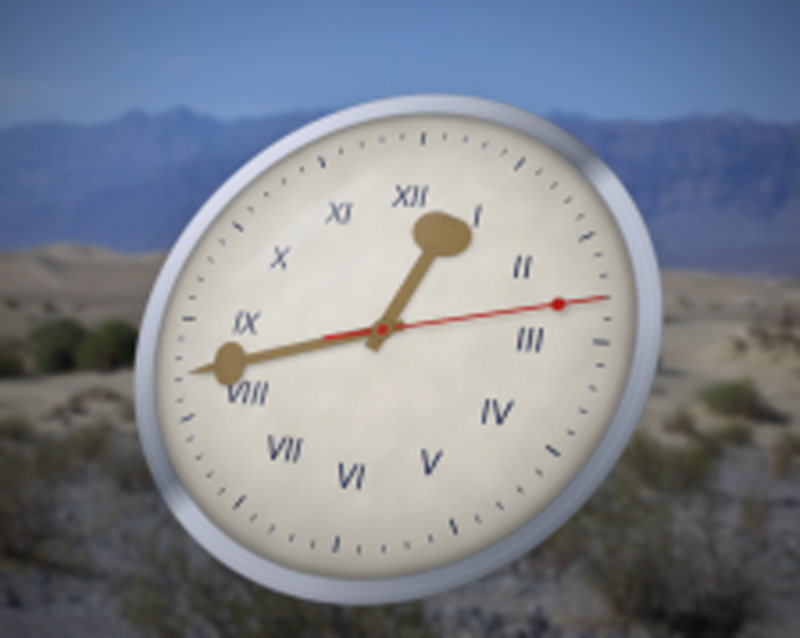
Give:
12h42m13s
